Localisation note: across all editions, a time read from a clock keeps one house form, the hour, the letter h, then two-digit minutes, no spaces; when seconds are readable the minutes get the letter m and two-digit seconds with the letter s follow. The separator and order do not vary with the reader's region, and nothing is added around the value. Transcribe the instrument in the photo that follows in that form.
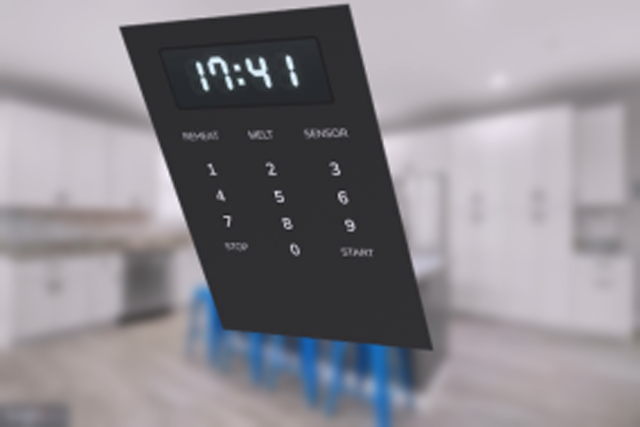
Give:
17h41
